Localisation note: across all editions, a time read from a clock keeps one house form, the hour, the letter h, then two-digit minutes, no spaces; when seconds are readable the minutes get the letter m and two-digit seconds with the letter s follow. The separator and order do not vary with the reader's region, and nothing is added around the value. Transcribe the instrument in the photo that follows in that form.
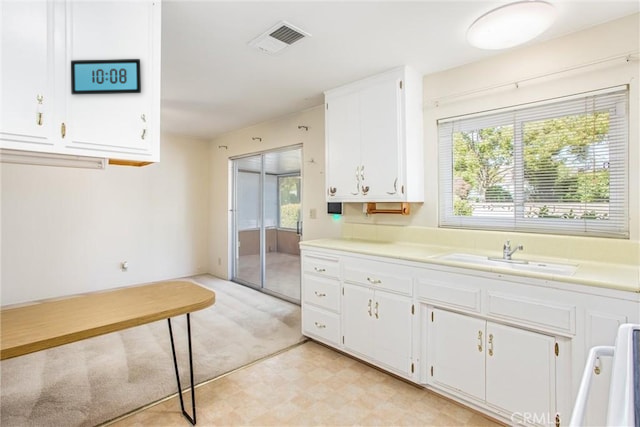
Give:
10h08
